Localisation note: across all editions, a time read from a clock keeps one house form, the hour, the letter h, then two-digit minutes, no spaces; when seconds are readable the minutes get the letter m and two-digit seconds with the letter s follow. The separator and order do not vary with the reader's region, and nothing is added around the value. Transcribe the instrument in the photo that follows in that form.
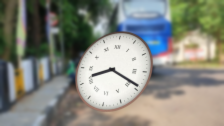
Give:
8h19
